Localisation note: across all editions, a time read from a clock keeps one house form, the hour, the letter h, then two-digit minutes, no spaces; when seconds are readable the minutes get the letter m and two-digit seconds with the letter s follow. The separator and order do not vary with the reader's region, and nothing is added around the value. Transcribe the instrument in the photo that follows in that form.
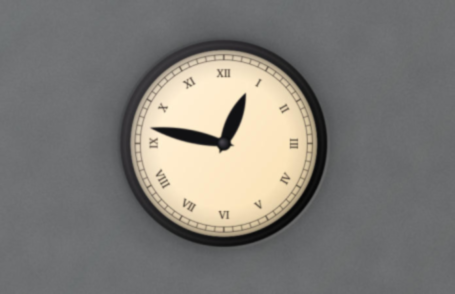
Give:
12h47
